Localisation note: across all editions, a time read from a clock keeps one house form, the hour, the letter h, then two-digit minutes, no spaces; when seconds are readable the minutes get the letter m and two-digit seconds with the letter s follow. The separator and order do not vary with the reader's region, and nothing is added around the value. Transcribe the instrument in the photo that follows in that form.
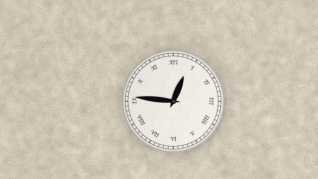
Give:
12h46
